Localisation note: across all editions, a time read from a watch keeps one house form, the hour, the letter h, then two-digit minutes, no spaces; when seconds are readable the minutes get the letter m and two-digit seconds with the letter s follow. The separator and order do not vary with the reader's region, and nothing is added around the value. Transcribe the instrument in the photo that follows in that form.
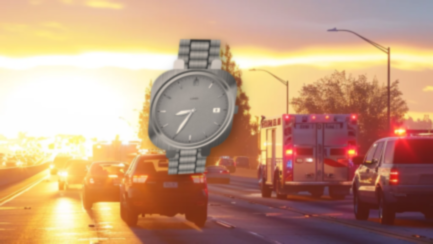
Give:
8h35
